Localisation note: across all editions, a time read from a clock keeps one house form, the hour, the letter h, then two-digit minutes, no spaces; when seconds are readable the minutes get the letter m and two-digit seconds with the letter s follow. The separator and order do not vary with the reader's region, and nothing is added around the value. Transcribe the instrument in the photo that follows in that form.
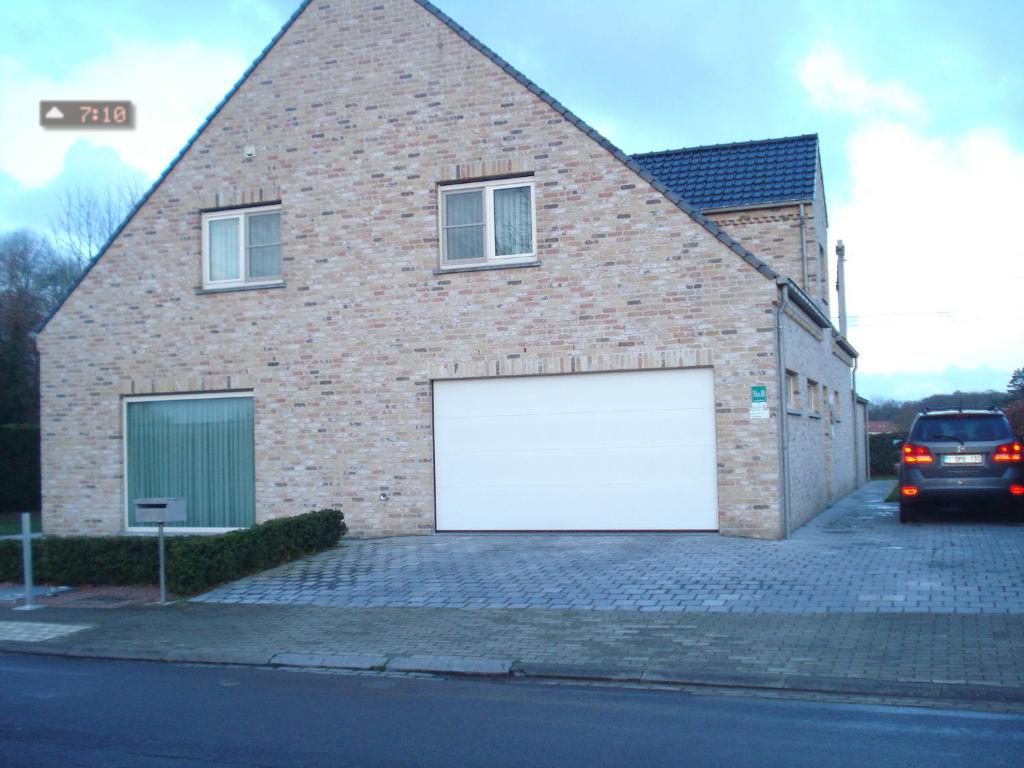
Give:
7h10
